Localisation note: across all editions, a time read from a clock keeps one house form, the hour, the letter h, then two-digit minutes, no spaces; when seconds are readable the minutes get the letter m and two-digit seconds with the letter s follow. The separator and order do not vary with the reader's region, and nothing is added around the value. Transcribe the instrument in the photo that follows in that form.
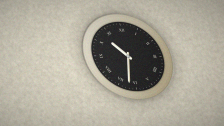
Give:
10h32
